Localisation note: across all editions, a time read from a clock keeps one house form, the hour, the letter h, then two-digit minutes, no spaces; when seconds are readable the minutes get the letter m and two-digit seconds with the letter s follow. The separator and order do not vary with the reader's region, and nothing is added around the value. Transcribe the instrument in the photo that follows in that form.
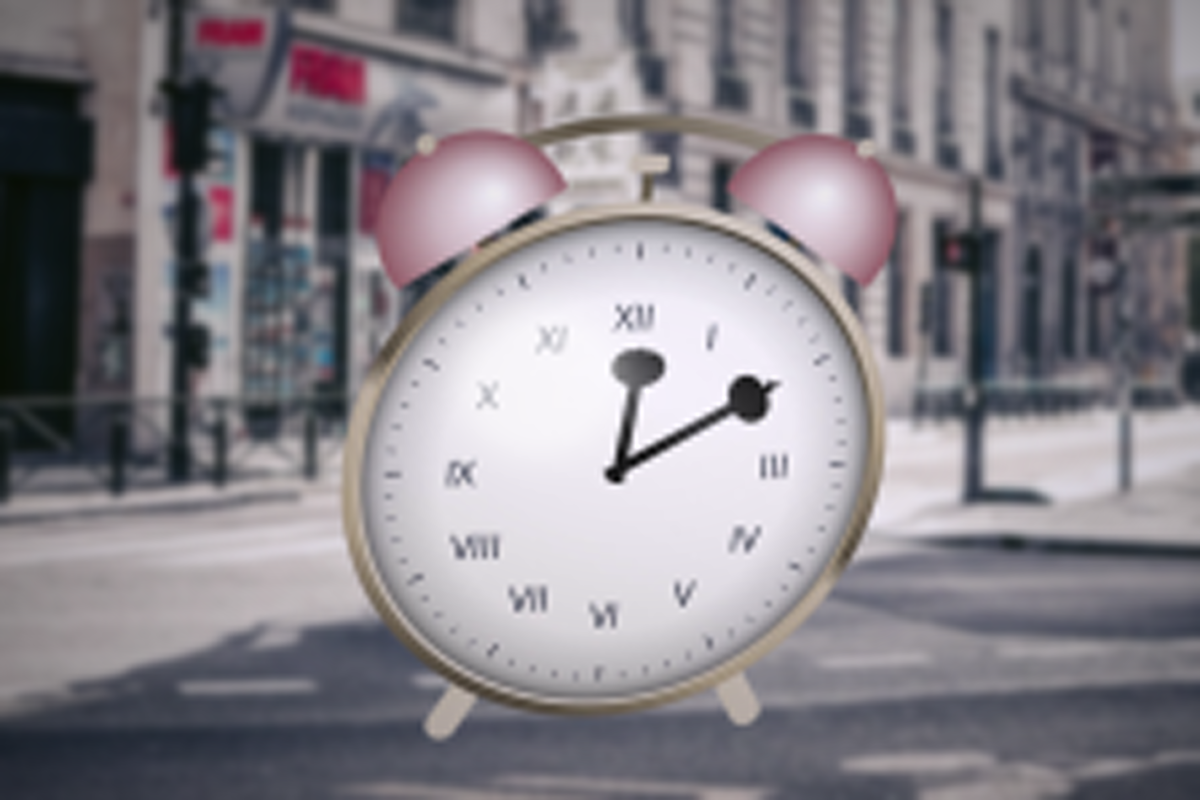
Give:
12h10
